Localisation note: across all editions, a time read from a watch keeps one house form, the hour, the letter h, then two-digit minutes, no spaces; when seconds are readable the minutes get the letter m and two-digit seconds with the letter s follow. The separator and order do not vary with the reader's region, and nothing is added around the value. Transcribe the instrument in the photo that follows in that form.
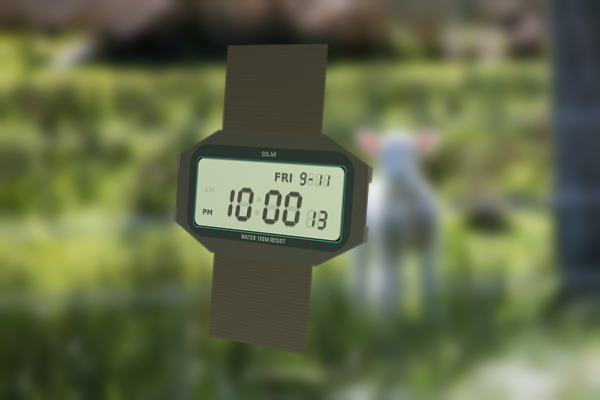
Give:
10h00m13s
